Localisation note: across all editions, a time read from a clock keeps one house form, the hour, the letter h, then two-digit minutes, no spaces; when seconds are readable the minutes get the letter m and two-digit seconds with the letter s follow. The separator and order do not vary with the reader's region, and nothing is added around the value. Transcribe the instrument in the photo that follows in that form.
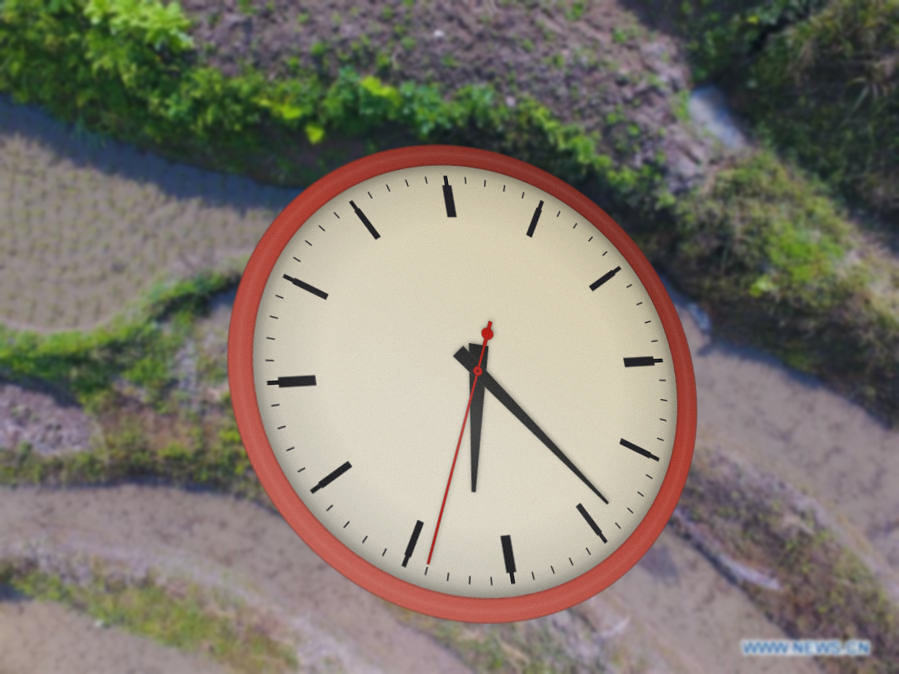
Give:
6h23m34s
